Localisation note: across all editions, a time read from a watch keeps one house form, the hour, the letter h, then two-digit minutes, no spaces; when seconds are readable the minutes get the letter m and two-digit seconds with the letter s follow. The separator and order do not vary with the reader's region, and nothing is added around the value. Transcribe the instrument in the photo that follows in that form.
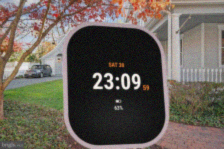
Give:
23h09
